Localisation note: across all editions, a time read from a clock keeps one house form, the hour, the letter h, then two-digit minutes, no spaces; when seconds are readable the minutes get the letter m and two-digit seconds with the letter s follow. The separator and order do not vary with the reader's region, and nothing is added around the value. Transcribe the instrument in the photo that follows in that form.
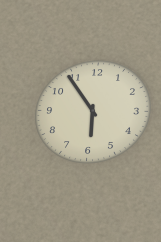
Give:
5h54
